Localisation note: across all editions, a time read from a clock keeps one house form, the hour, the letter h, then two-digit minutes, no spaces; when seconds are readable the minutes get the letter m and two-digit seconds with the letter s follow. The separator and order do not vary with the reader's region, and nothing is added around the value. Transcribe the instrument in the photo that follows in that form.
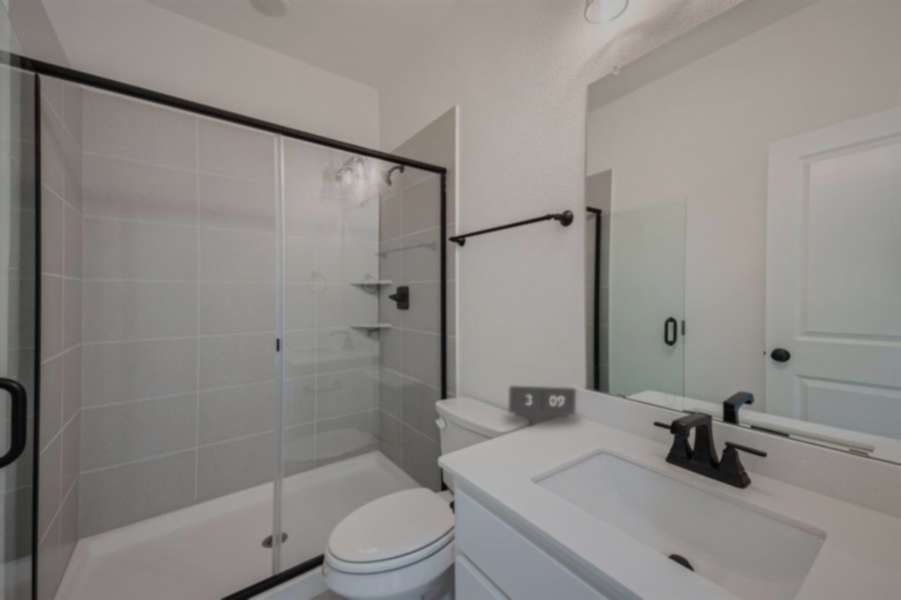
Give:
3h09
